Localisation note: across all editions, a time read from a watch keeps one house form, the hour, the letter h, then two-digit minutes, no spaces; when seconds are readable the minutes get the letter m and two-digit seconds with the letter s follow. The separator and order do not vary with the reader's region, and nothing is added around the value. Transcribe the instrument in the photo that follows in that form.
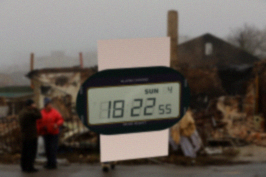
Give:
18h22
